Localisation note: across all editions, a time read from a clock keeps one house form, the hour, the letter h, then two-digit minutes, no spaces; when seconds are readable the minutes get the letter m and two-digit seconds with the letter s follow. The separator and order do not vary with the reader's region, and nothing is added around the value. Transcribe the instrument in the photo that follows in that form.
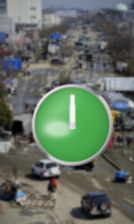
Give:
12h00
